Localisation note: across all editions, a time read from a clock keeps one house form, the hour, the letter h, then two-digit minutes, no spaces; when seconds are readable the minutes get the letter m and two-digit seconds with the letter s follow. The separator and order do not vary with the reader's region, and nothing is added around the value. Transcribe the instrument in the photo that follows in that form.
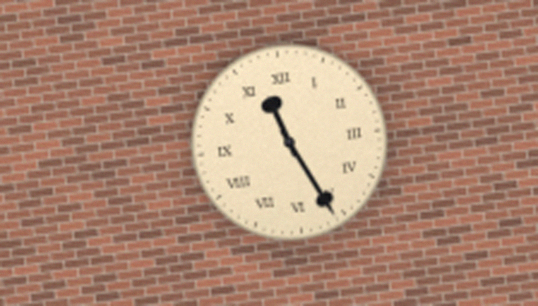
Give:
11h26
